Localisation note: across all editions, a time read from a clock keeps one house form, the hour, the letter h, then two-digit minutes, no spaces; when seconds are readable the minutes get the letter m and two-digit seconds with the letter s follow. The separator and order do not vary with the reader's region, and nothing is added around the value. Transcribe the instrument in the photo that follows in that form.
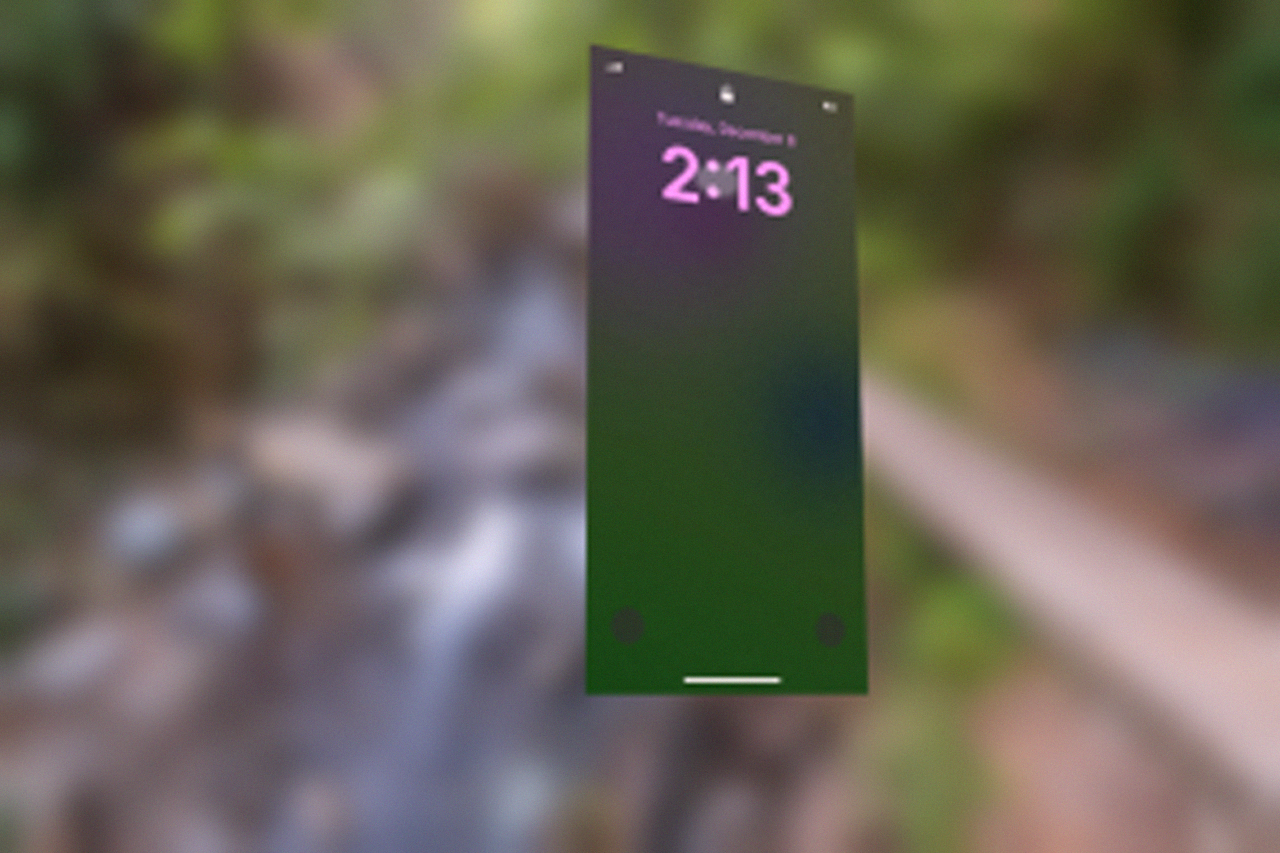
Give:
2h13
